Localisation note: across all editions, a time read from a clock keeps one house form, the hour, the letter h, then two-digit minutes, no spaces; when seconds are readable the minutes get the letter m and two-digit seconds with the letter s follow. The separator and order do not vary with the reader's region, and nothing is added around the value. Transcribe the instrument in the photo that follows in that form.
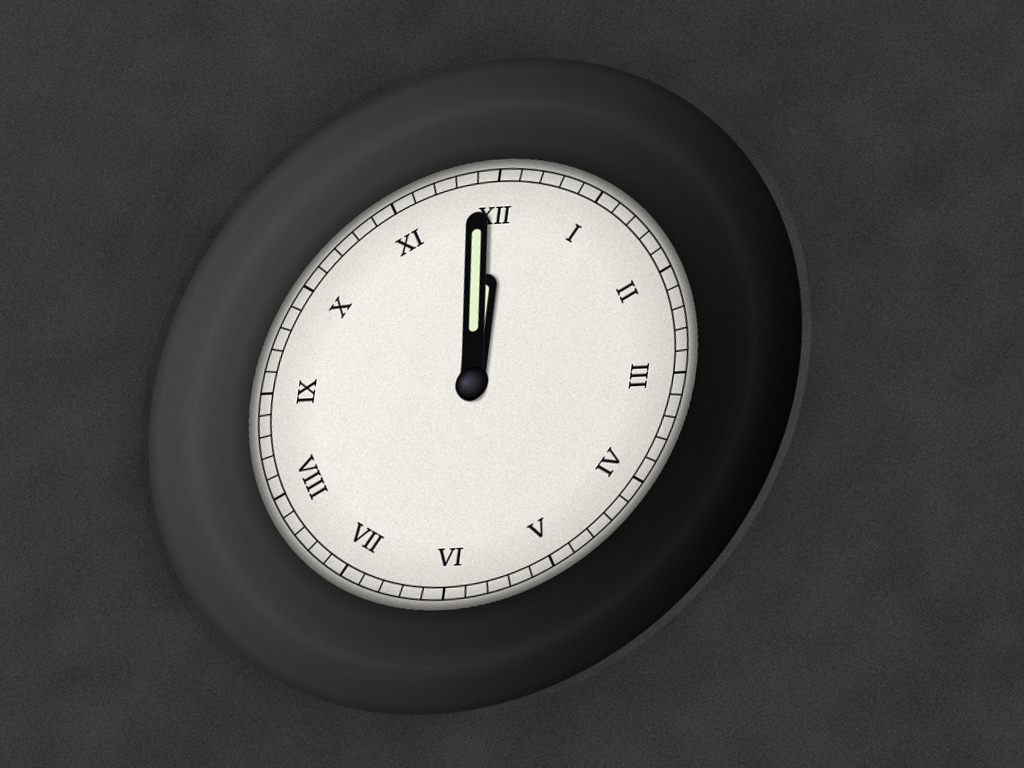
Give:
11h59
